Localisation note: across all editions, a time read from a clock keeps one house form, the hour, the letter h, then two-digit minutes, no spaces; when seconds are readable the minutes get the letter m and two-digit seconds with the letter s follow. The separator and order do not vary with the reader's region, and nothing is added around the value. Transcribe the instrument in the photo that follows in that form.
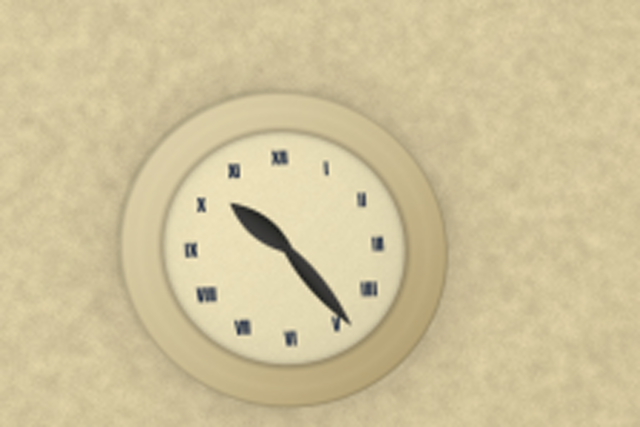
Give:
10h24
